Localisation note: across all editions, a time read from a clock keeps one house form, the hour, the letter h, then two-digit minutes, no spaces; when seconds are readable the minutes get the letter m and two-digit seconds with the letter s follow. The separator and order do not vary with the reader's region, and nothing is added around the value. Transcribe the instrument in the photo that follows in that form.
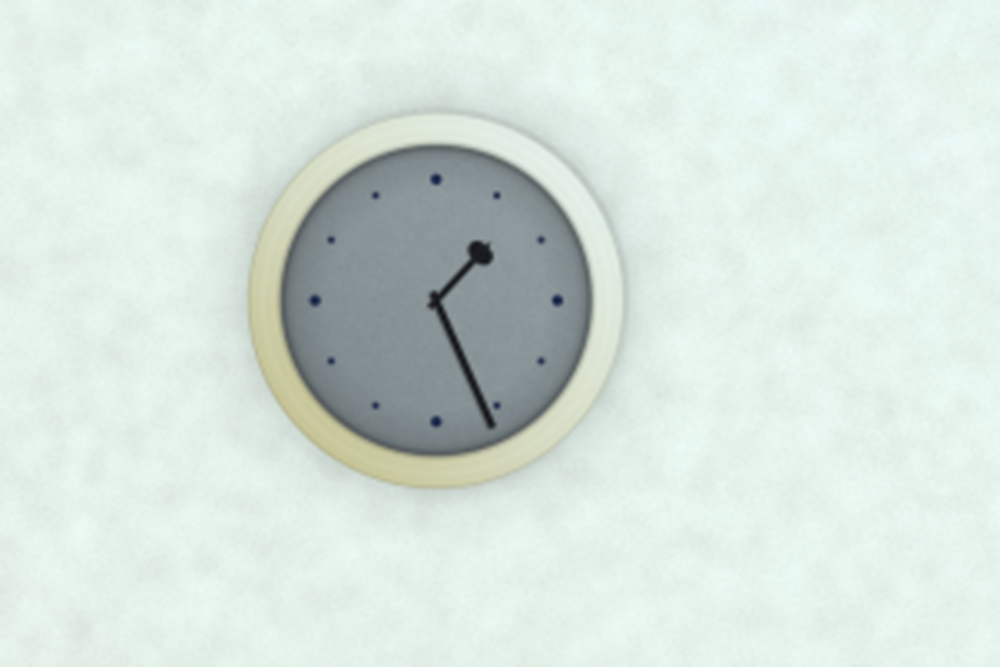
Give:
1h26
